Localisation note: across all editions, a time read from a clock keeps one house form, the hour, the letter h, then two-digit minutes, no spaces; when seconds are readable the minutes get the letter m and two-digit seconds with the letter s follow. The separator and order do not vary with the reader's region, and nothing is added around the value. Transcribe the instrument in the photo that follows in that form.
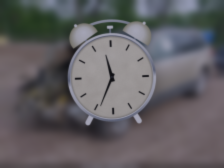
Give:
11h34
